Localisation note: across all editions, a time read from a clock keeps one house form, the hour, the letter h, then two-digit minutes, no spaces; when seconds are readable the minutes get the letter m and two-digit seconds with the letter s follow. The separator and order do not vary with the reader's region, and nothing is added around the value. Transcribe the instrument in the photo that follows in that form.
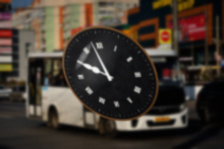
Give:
9h58
